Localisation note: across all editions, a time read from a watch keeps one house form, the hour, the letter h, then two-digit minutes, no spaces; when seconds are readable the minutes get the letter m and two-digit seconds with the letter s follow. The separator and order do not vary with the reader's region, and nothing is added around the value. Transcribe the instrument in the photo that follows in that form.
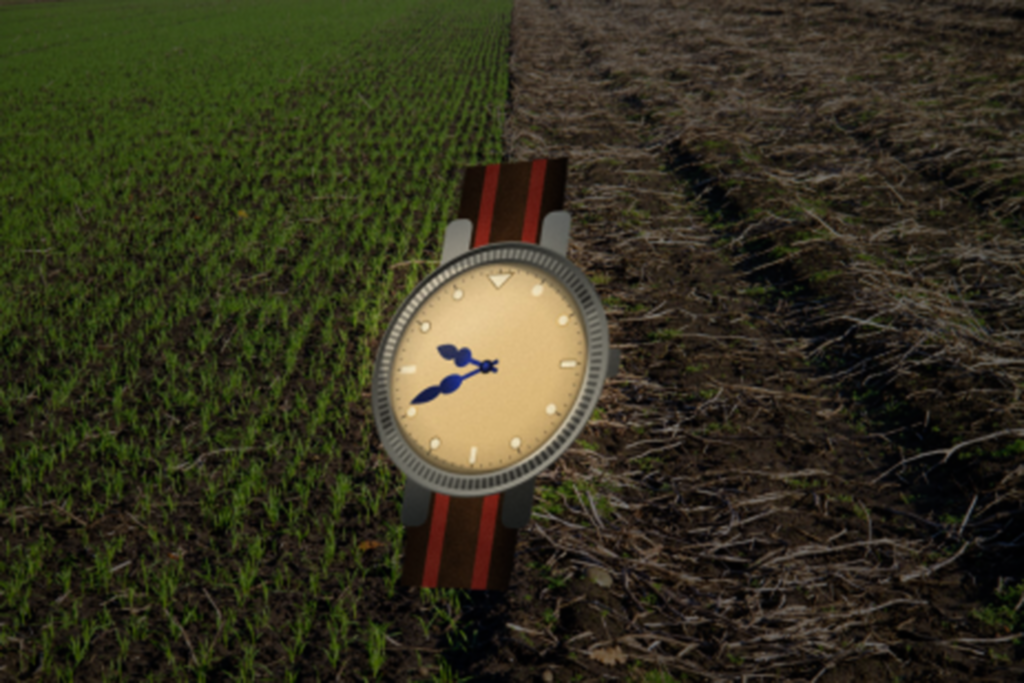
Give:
9h41
